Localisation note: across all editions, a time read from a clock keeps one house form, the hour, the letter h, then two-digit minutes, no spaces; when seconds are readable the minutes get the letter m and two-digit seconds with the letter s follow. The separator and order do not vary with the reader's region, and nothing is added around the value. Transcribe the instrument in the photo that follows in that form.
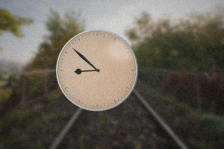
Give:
8h52
